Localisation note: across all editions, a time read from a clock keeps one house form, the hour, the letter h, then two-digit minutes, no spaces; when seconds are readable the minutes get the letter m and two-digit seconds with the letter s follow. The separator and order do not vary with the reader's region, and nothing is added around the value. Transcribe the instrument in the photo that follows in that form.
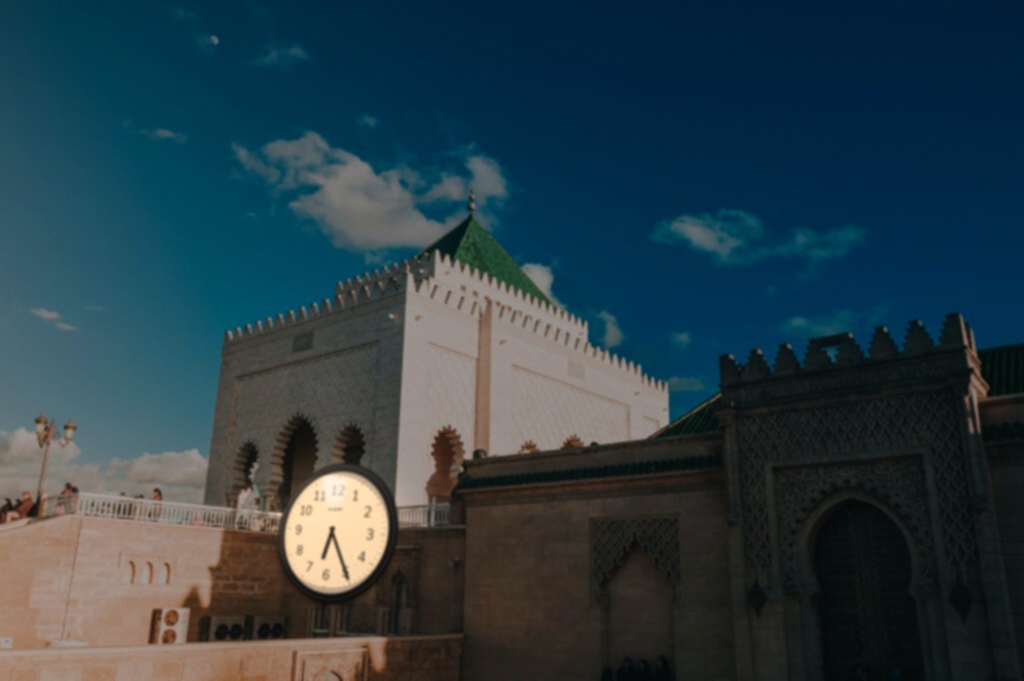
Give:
6h25
